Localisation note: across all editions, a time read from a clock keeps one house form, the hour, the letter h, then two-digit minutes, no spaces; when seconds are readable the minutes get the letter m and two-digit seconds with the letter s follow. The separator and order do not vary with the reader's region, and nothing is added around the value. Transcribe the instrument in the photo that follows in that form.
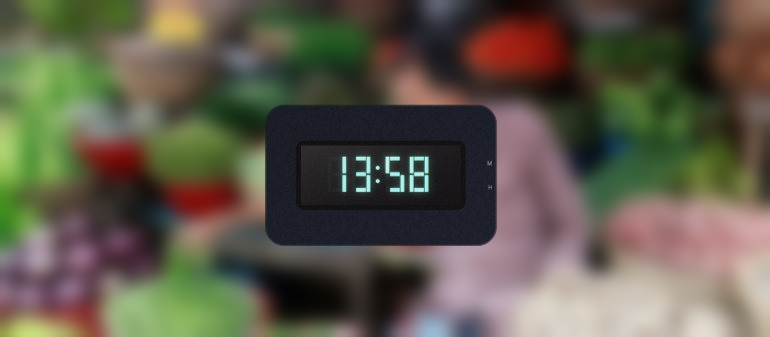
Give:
13h58
